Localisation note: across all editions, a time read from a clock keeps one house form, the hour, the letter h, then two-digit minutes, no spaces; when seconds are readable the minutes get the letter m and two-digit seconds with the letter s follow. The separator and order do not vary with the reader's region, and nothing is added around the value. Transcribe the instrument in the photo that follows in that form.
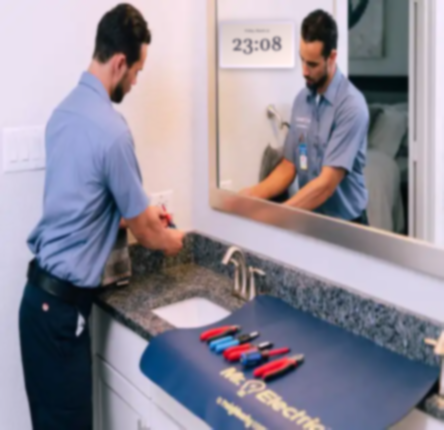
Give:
23h08
